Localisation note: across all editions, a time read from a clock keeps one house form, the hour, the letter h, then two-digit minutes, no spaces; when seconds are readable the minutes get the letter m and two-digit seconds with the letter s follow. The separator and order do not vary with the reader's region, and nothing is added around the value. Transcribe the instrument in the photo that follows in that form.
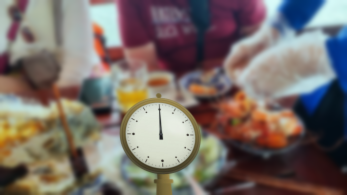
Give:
12h00
